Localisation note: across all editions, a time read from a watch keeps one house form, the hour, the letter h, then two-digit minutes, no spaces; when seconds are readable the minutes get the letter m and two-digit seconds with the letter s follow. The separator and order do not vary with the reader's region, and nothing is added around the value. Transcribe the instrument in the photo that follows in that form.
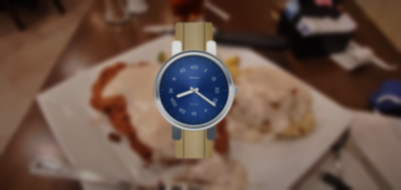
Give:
8h21
